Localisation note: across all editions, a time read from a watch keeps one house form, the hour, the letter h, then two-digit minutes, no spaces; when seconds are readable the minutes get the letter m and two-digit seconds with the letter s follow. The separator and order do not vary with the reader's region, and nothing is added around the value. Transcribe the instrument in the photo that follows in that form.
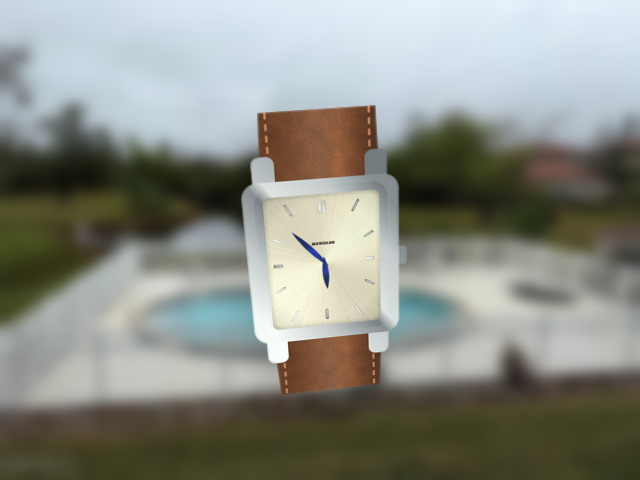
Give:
5h53
